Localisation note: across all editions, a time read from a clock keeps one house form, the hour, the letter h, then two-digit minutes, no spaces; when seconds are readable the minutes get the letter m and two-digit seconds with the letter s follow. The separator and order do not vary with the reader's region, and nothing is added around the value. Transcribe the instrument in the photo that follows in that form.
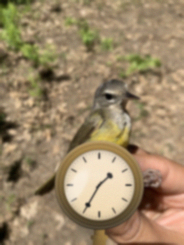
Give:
1h35
